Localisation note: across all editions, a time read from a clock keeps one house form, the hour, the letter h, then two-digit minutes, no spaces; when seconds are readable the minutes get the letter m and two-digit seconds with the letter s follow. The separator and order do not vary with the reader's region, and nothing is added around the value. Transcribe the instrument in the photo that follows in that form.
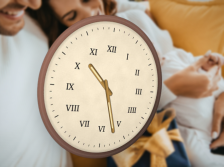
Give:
10h27
